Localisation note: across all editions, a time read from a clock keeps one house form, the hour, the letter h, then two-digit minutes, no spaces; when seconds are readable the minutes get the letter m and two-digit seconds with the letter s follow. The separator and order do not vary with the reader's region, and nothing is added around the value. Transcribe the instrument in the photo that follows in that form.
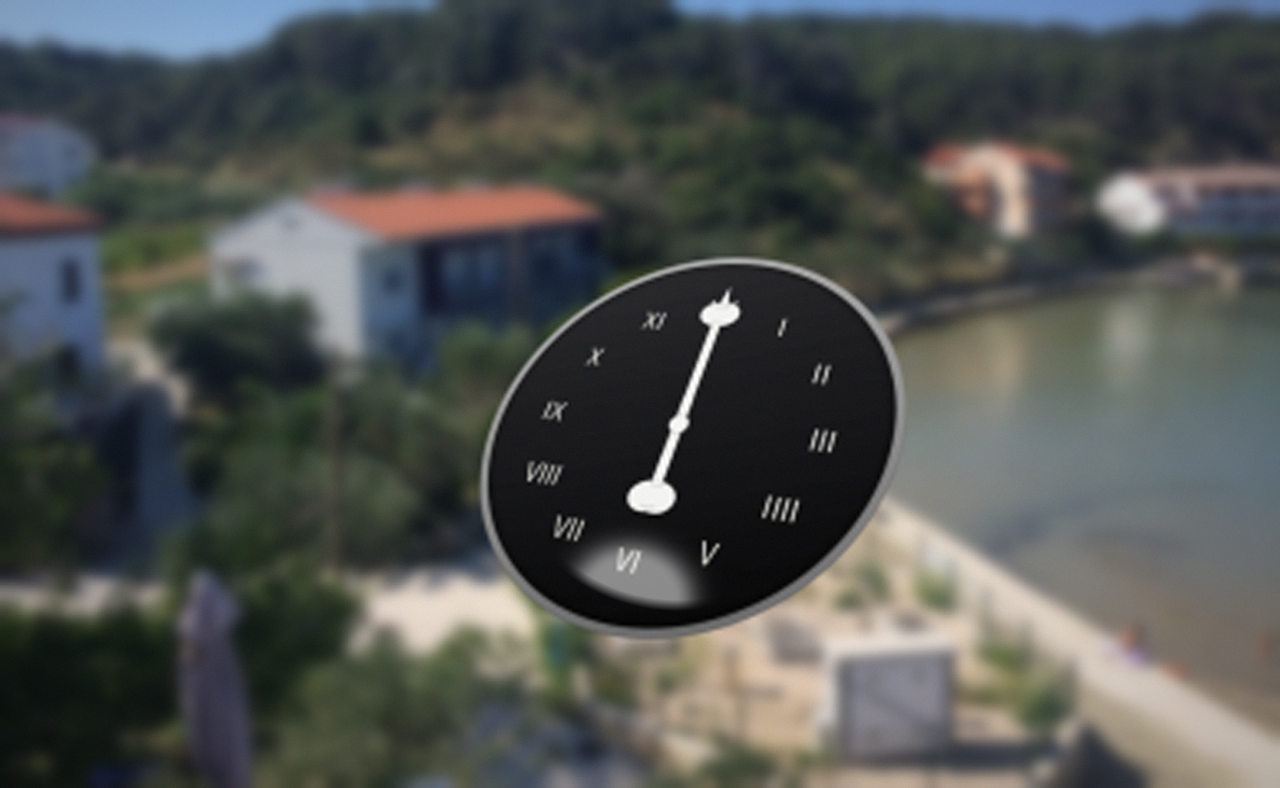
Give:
6h00
